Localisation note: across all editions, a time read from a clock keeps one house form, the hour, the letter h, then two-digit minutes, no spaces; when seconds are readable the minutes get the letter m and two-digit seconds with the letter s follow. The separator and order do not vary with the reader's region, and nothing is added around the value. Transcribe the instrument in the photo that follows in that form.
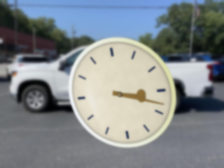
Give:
3h18
